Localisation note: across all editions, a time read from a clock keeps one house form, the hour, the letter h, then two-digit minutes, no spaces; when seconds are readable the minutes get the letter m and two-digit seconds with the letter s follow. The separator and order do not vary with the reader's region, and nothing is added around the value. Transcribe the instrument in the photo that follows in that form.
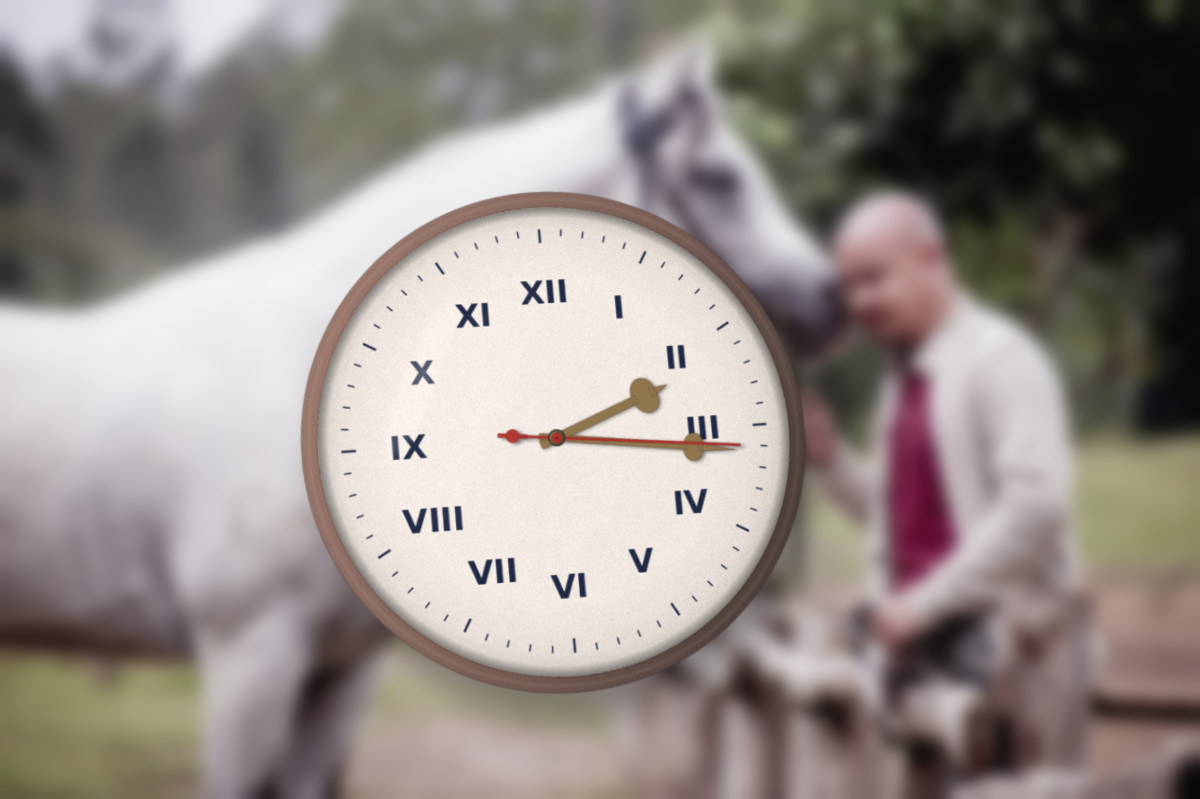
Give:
2h16m16s
